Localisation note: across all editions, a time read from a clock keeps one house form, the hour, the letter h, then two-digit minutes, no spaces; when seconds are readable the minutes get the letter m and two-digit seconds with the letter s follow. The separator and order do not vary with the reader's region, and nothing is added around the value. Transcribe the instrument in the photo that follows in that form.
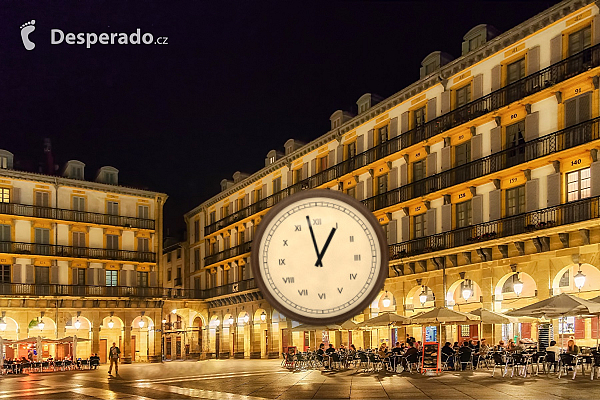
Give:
12h58
